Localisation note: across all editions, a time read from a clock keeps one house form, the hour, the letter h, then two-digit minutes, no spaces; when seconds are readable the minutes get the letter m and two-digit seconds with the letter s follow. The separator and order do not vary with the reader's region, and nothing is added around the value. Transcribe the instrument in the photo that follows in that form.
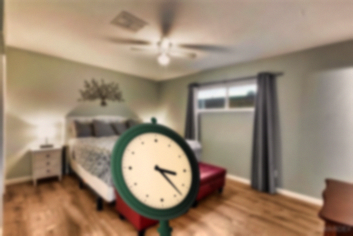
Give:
3h23
